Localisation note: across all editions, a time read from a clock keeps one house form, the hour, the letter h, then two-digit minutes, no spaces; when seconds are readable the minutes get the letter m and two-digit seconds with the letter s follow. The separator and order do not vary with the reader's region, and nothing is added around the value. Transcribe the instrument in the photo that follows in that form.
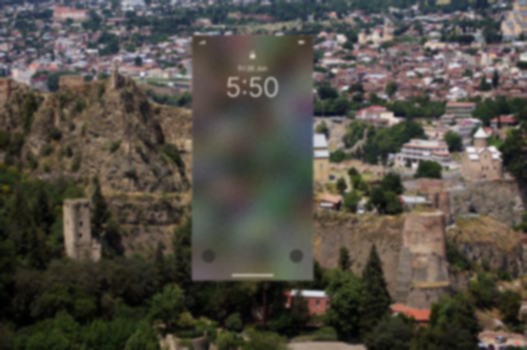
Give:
5h50
